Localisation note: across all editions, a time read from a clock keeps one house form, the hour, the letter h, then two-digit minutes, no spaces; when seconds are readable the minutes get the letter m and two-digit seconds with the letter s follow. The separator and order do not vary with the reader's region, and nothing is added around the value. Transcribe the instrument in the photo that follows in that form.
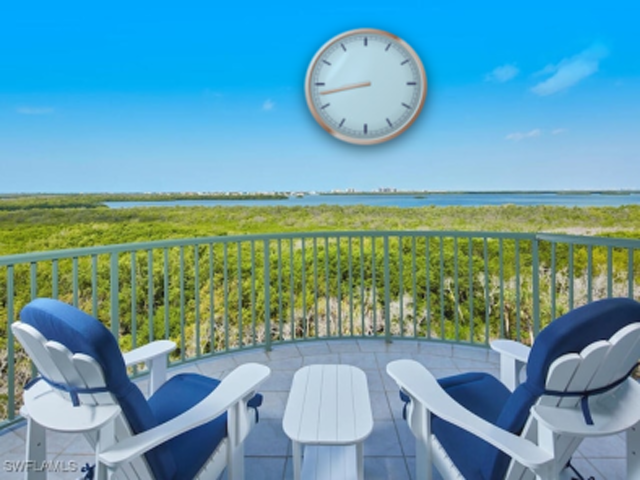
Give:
8h43
